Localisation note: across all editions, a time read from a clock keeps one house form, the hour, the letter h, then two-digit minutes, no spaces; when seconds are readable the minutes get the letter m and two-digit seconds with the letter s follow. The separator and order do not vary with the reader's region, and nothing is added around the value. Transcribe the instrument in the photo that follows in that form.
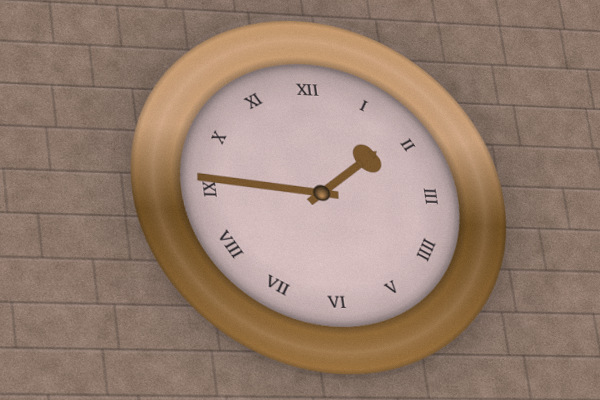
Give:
1h46
